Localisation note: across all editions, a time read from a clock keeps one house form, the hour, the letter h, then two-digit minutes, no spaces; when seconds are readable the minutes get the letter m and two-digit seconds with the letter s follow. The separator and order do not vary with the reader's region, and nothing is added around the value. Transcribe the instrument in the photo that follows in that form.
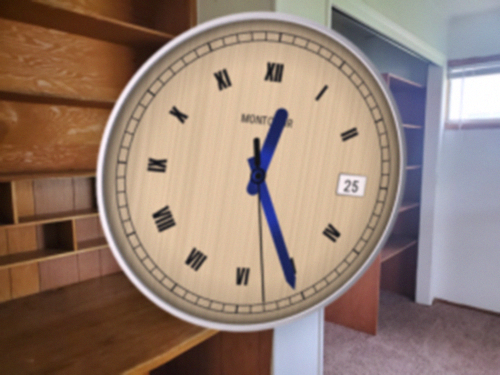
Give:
12h25m28s
